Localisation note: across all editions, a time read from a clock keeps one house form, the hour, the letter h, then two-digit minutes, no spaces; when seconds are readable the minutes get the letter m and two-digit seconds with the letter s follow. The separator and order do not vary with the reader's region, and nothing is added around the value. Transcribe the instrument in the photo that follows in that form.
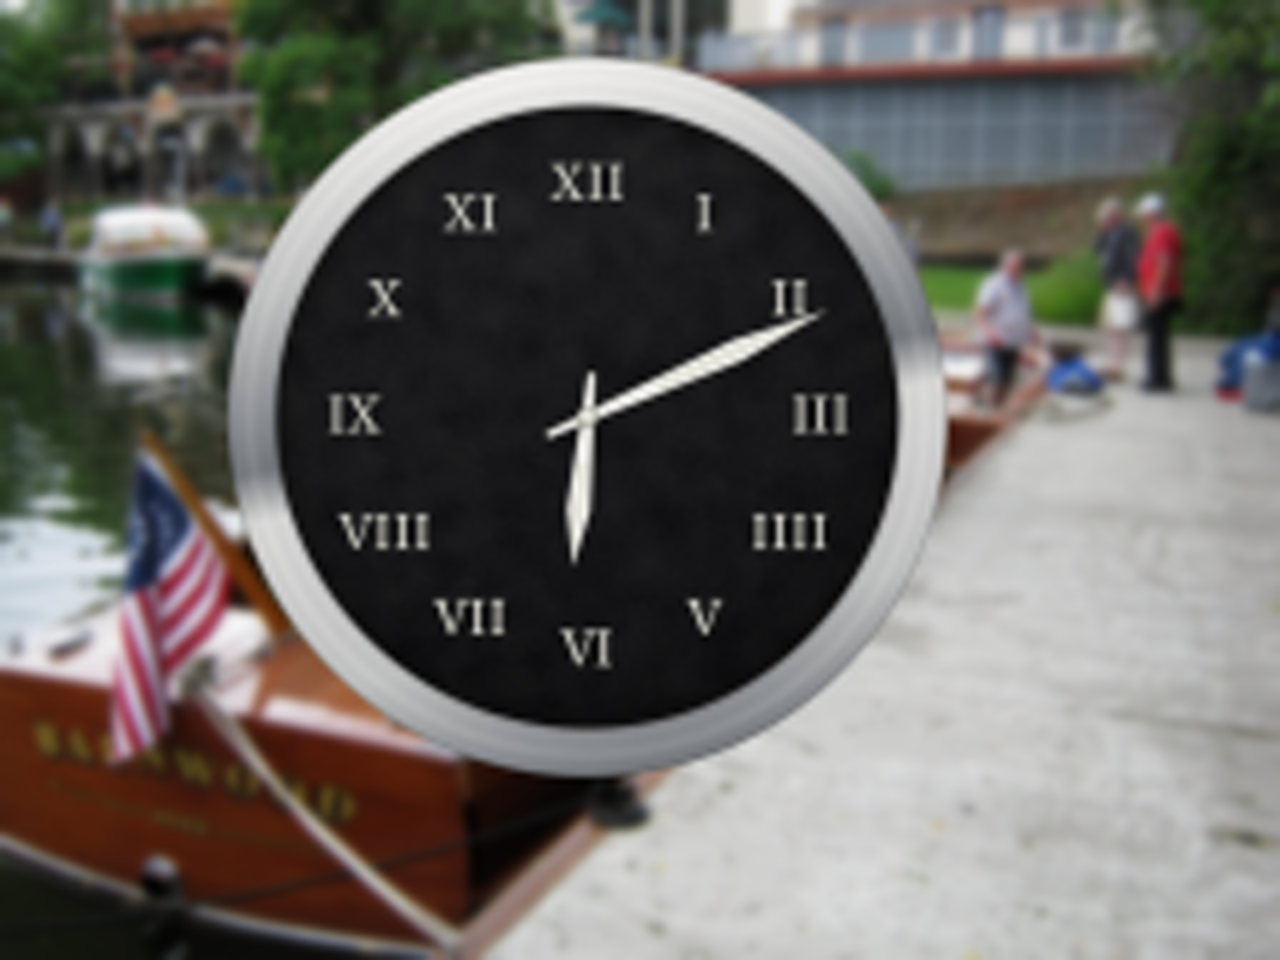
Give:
6h11
